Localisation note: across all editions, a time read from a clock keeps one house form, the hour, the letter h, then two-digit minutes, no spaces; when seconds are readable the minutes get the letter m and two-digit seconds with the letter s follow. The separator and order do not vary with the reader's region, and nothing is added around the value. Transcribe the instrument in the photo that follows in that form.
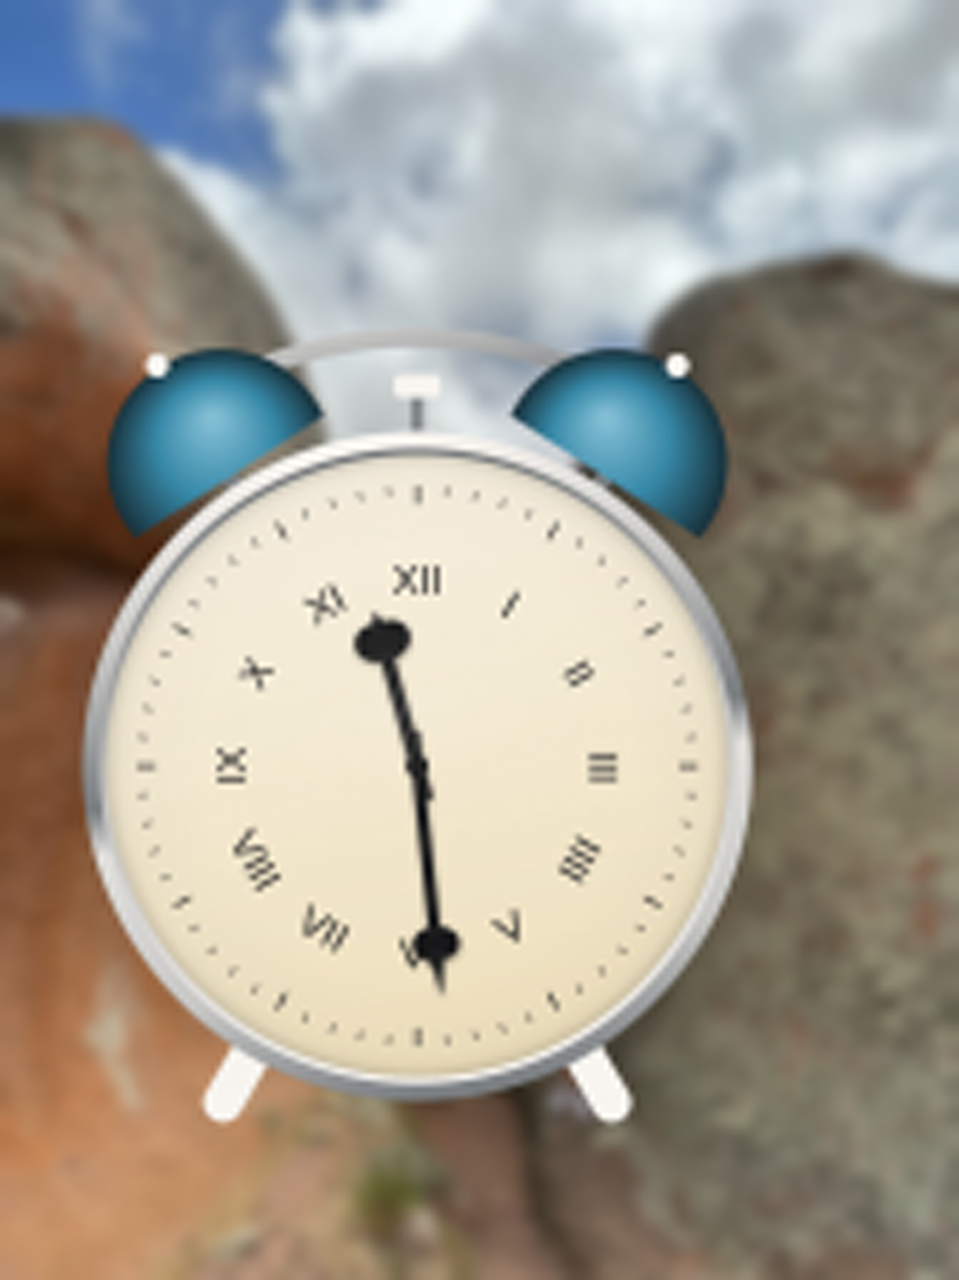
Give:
11h29
